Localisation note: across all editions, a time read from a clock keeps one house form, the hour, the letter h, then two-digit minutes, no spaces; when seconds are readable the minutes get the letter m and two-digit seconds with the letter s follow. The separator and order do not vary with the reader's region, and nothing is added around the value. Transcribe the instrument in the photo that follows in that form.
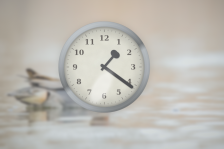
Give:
1h21
